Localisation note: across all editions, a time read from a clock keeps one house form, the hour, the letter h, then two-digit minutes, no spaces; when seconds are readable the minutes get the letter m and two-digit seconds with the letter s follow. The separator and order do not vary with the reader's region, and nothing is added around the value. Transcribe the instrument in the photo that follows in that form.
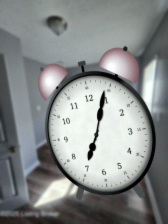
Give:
7h04
